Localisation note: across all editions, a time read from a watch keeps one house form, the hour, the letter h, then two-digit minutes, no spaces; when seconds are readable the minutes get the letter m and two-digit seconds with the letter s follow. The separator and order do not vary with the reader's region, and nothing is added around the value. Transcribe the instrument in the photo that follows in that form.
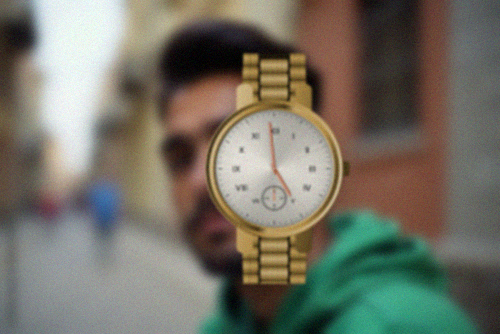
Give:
4h59
